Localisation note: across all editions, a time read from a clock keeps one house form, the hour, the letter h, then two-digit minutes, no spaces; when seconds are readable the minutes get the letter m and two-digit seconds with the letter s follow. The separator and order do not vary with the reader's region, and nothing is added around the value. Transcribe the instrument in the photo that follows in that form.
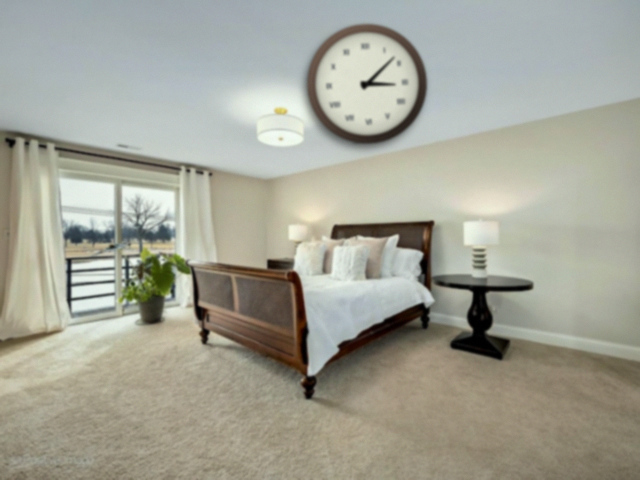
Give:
3h08
